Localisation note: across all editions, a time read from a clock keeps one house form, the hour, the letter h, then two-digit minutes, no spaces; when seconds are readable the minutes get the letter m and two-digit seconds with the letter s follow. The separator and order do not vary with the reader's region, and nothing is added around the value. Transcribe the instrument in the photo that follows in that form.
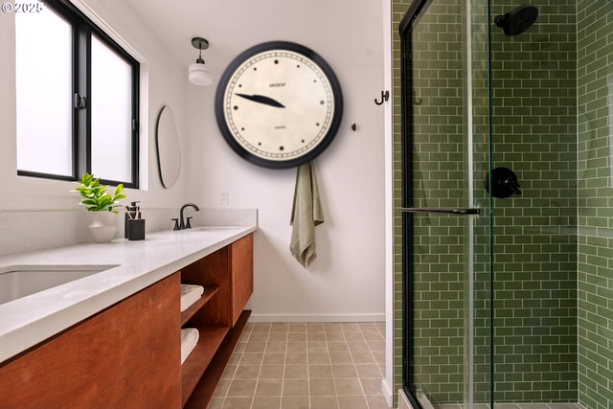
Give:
9h48
